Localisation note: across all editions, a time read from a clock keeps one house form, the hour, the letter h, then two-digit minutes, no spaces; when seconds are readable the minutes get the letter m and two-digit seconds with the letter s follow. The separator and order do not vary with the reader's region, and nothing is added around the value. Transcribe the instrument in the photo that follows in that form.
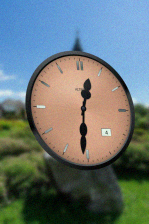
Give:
12h31
